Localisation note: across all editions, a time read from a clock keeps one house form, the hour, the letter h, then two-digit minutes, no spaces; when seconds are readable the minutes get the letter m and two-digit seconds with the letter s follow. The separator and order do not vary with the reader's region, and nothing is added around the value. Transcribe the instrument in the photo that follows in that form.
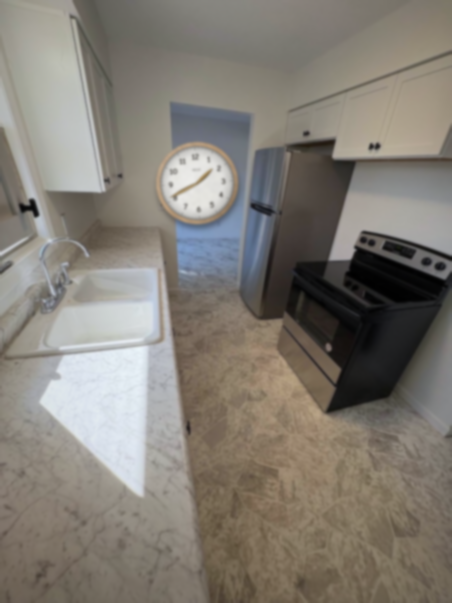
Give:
1h41
